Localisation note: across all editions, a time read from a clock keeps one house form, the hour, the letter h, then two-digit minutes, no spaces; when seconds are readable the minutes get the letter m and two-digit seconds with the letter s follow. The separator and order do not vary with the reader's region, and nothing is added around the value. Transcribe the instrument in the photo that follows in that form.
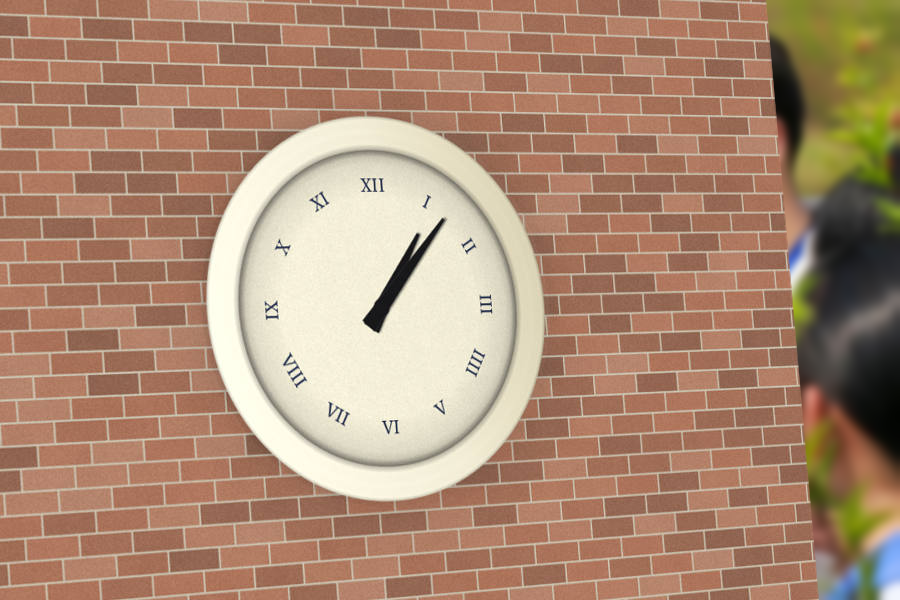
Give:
1h07
